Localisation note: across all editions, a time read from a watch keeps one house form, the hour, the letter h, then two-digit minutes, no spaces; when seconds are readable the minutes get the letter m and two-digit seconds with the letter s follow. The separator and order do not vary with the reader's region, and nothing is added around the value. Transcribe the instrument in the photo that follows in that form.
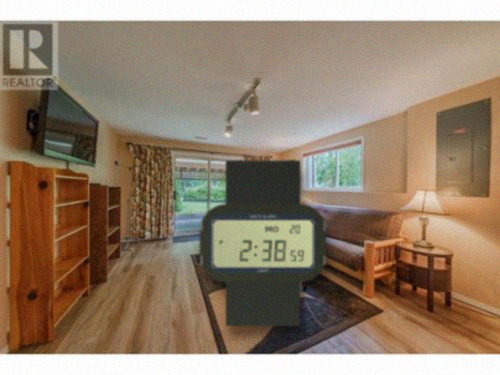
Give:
2h38
